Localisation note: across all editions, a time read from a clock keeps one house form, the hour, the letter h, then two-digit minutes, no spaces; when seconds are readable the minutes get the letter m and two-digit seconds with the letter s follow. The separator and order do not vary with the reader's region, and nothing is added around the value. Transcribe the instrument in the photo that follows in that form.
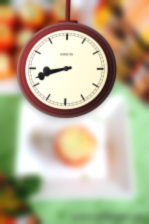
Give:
8h42
